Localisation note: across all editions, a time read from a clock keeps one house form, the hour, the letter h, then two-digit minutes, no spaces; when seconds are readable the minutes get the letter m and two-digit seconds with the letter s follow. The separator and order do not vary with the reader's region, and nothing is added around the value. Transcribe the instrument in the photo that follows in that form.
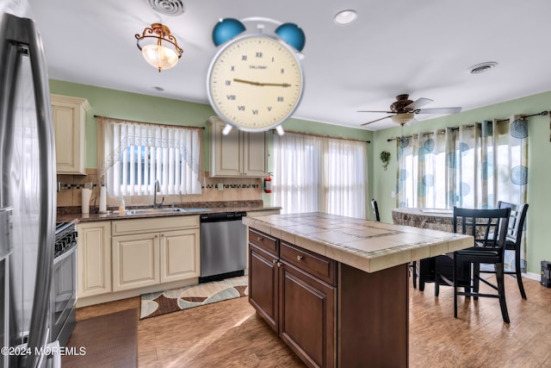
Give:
9h15
